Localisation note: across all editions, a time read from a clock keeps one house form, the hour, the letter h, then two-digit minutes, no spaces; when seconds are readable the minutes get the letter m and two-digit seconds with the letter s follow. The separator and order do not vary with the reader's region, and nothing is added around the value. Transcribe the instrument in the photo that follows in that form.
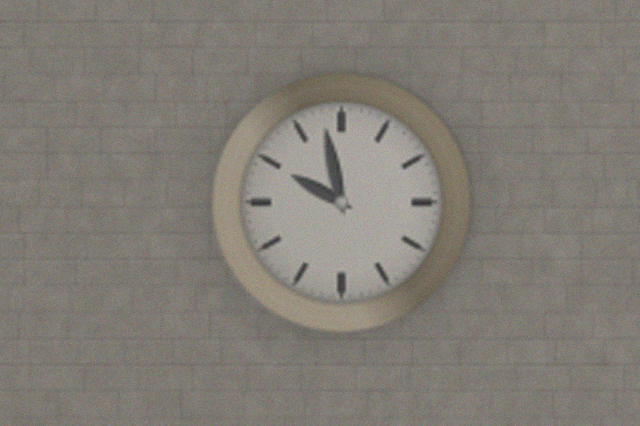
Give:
9h58
